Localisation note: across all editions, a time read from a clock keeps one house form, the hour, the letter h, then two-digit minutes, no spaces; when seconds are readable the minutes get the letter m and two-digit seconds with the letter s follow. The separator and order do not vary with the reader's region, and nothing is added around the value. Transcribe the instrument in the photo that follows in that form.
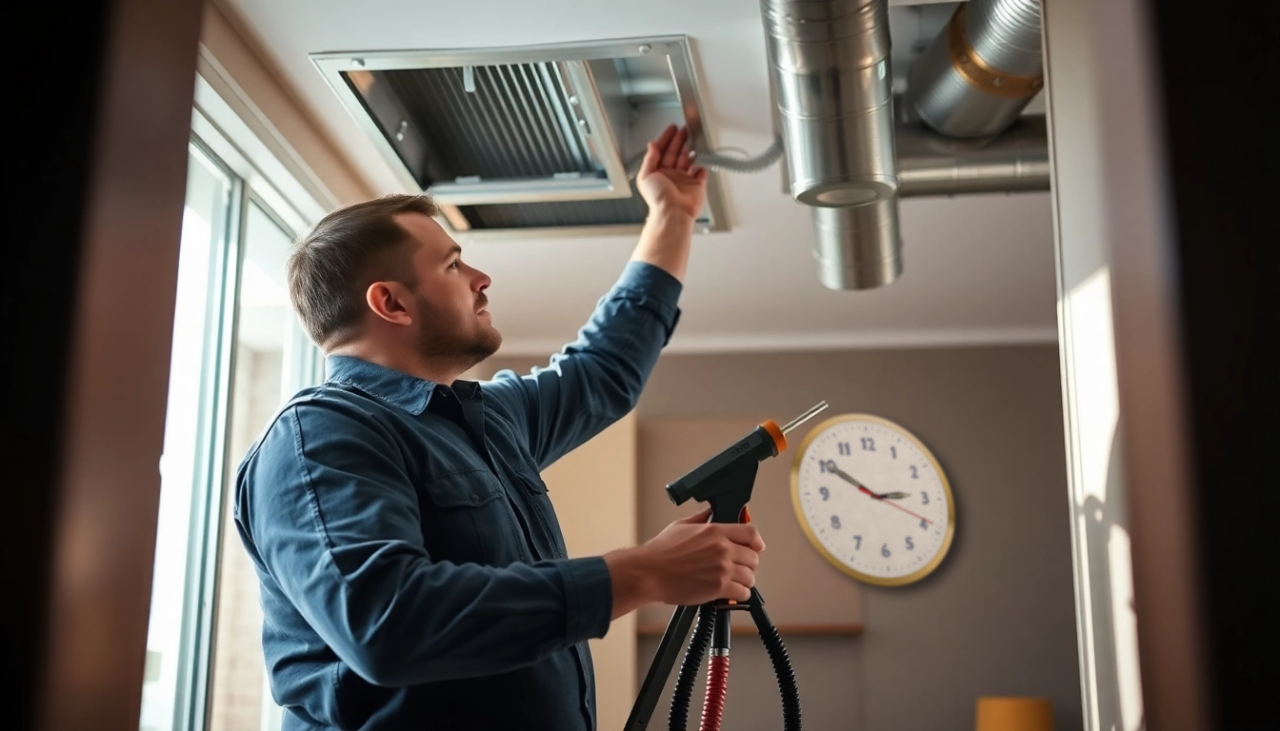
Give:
2h50m19s
